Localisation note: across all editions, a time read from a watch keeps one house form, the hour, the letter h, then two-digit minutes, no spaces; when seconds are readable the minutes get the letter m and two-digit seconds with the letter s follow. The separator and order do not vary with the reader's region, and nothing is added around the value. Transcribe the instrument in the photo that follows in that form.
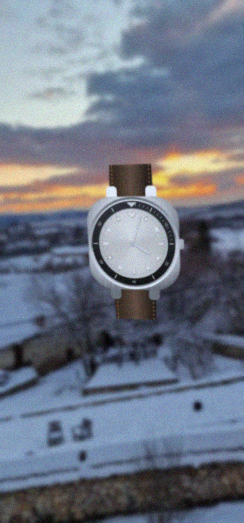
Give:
4h03
